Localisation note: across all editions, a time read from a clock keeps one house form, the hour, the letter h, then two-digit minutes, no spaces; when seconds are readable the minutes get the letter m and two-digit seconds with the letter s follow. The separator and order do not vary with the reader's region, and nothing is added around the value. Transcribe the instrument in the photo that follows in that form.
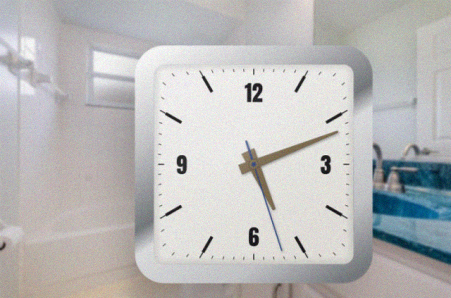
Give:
5h11m27s
